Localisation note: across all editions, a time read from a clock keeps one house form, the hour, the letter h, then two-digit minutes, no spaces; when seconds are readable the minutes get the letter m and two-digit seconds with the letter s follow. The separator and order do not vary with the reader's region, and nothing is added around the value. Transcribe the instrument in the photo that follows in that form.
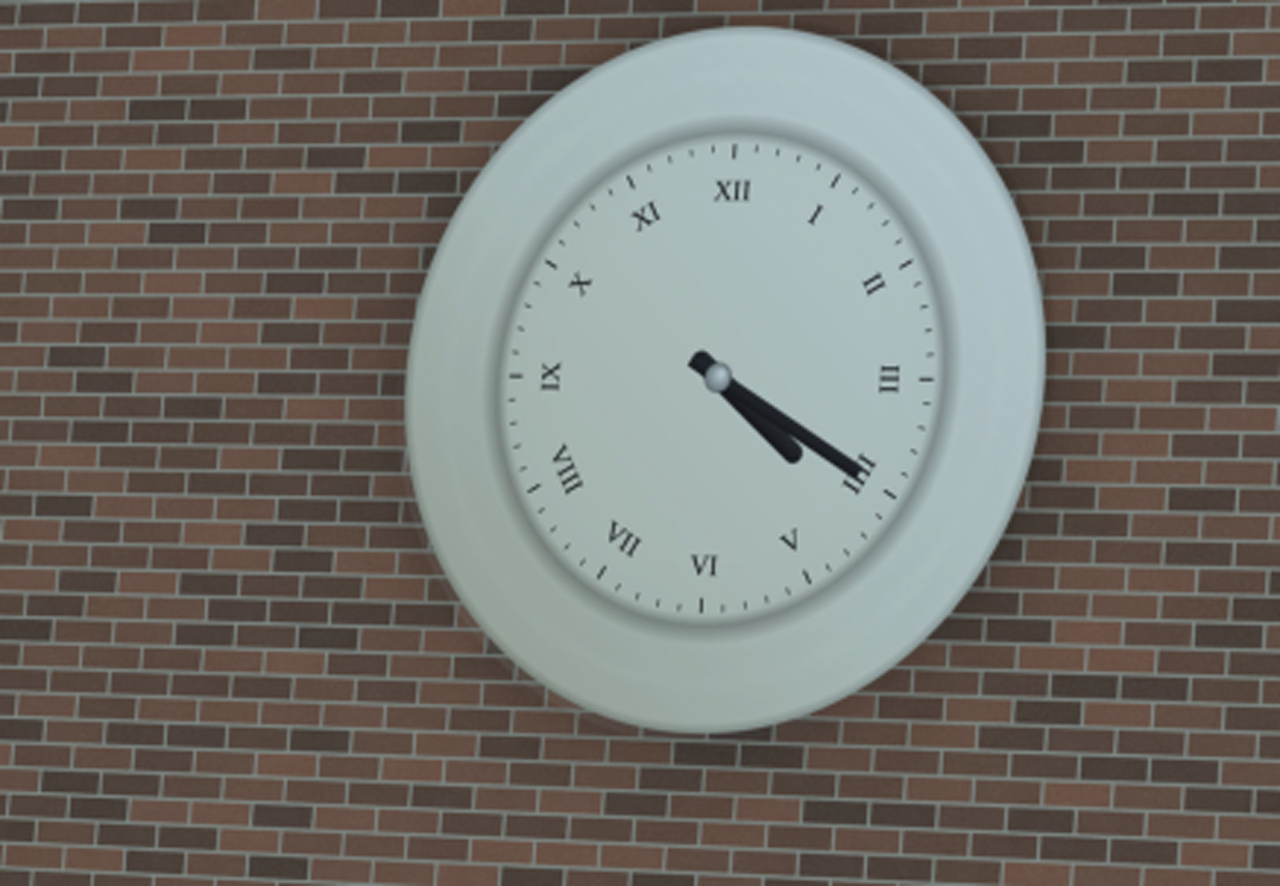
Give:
4h20
